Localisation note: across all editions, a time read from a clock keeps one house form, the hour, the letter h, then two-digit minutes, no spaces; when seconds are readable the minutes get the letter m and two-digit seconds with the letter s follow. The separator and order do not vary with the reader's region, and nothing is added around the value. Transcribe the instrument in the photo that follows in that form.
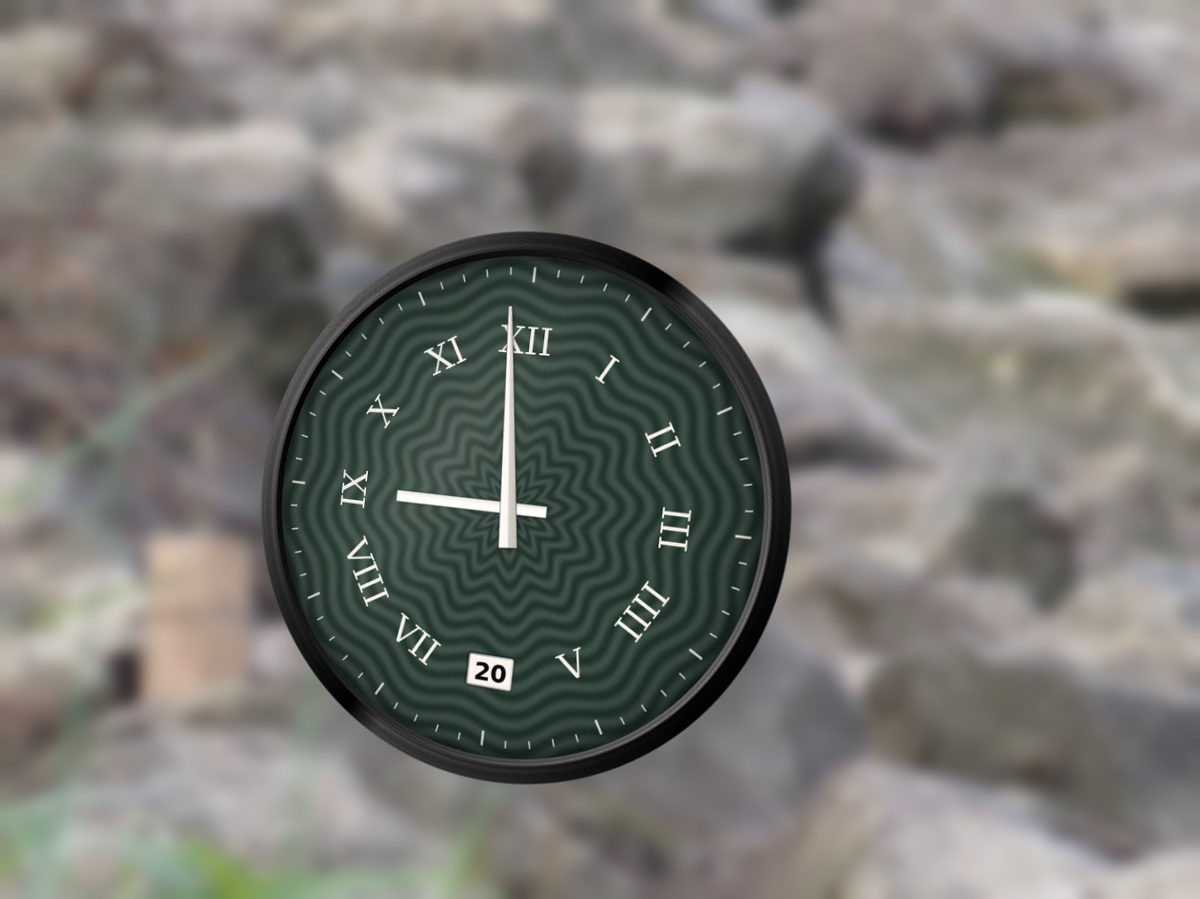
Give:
8h59
